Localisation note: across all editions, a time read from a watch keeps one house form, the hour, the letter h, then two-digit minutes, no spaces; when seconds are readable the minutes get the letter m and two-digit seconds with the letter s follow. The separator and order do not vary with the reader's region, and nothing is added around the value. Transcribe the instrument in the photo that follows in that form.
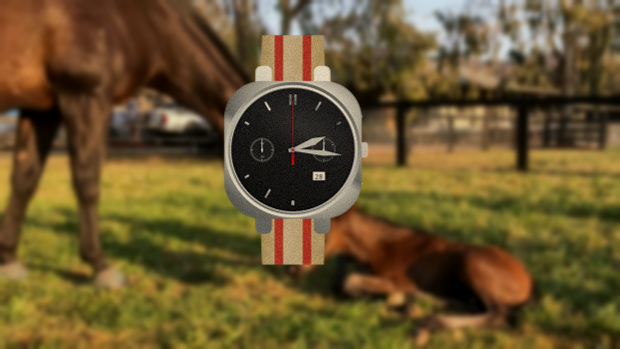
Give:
2h16
